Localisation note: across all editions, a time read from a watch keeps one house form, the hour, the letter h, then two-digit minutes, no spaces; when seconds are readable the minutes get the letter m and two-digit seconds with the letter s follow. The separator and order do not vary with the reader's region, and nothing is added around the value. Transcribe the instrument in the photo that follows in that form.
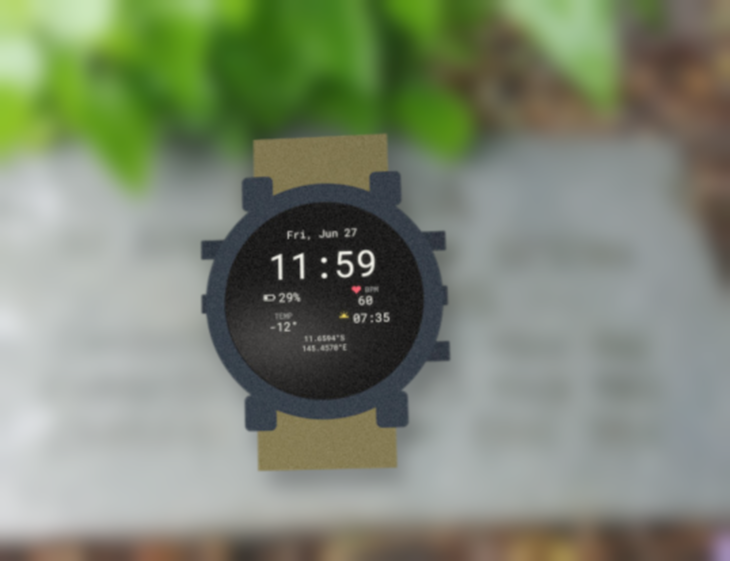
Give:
11h59
